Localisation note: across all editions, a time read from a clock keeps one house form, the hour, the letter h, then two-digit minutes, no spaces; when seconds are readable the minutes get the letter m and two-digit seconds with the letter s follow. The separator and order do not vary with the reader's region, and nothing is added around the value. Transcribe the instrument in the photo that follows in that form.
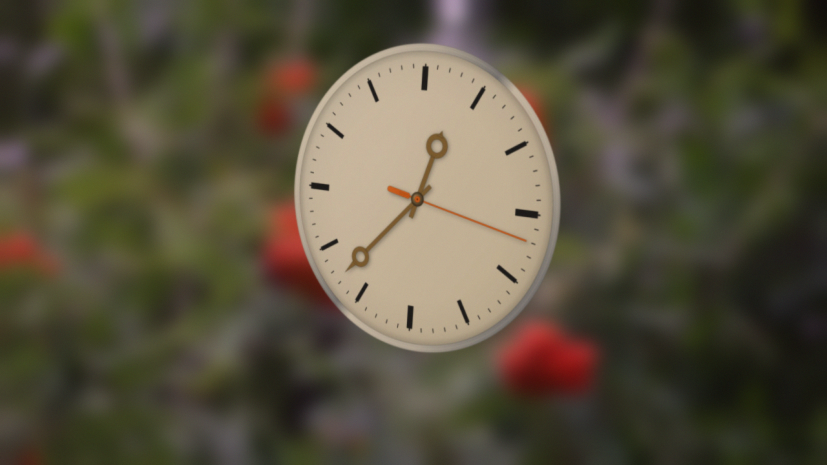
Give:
12h37m17s
